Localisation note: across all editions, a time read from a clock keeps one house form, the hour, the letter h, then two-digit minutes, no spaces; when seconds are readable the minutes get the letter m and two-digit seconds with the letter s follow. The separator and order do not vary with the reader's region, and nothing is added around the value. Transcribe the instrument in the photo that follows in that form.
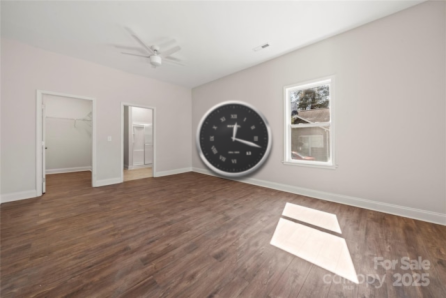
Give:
12h18
